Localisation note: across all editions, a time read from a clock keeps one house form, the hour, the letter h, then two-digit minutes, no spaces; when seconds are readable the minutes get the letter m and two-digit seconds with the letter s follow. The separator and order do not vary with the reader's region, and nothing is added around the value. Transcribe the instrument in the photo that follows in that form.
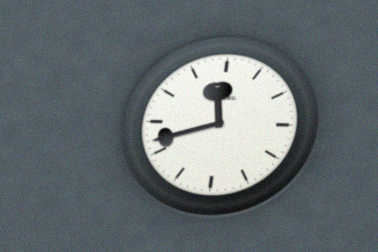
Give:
11h42
